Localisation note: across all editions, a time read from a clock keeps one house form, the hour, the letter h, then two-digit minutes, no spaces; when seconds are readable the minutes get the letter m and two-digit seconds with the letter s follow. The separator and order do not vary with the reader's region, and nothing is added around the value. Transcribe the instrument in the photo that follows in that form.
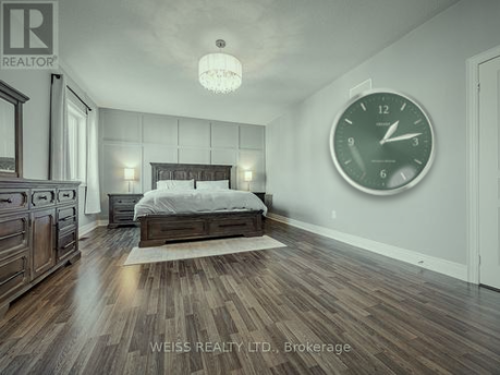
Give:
1h13
